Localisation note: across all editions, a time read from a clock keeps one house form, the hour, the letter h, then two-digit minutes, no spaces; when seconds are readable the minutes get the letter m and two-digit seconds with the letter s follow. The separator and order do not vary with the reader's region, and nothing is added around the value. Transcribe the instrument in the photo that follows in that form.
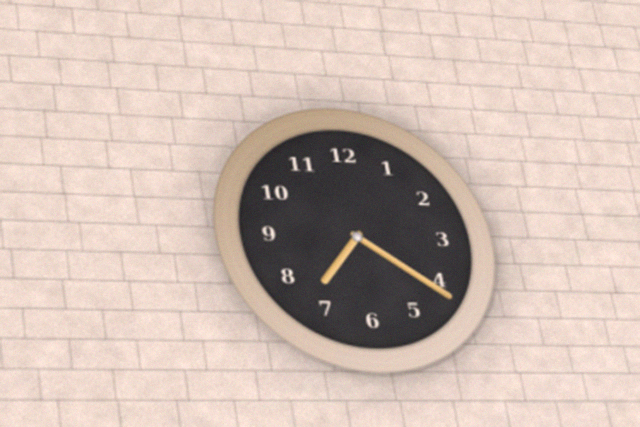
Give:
7h21
